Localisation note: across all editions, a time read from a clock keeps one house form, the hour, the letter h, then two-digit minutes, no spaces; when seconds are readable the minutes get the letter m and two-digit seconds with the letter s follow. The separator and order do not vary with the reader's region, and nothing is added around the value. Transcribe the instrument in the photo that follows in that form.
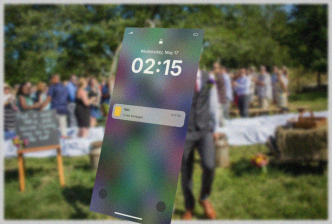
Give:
2h15
